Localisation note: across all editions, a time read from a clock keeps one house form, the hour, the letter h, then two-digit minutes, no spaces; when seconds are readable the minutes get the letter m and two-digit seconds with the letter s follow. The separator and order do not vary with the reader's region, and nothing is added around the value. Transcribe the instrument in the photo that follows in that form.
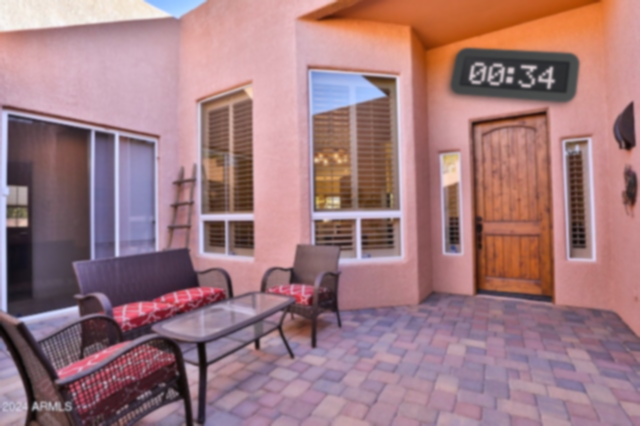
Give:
0h34
